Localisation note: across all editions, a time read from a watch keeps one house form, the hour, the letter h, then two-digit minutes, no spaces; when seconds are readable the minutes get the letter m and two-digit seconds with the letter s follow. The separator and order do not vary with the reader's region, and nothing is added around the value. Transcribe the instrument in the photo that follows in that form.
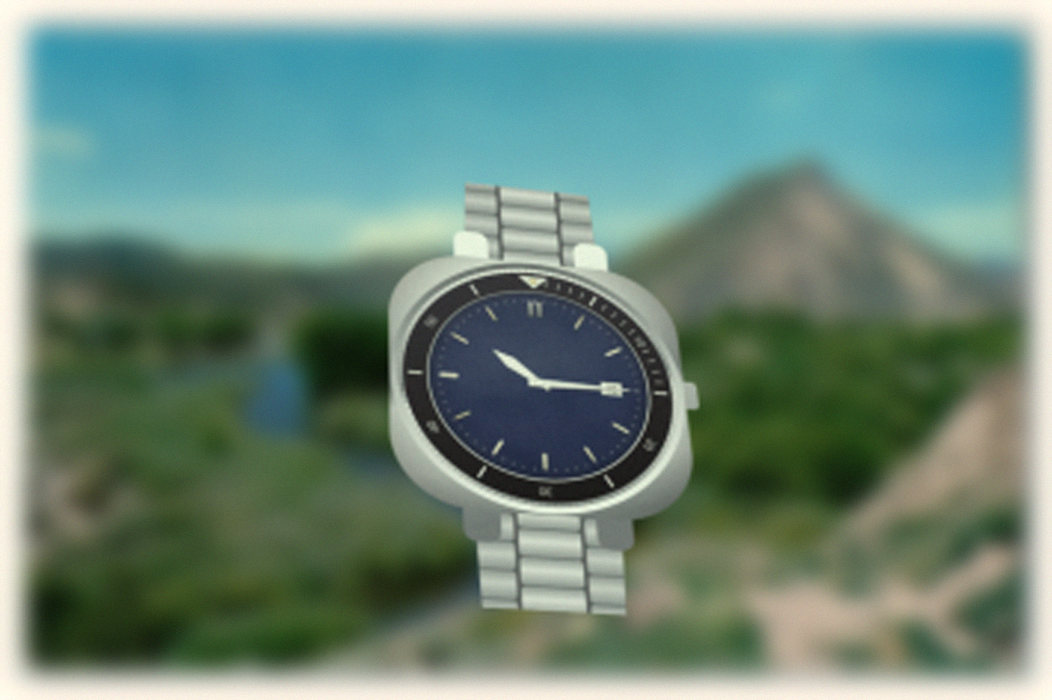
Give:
10h15
